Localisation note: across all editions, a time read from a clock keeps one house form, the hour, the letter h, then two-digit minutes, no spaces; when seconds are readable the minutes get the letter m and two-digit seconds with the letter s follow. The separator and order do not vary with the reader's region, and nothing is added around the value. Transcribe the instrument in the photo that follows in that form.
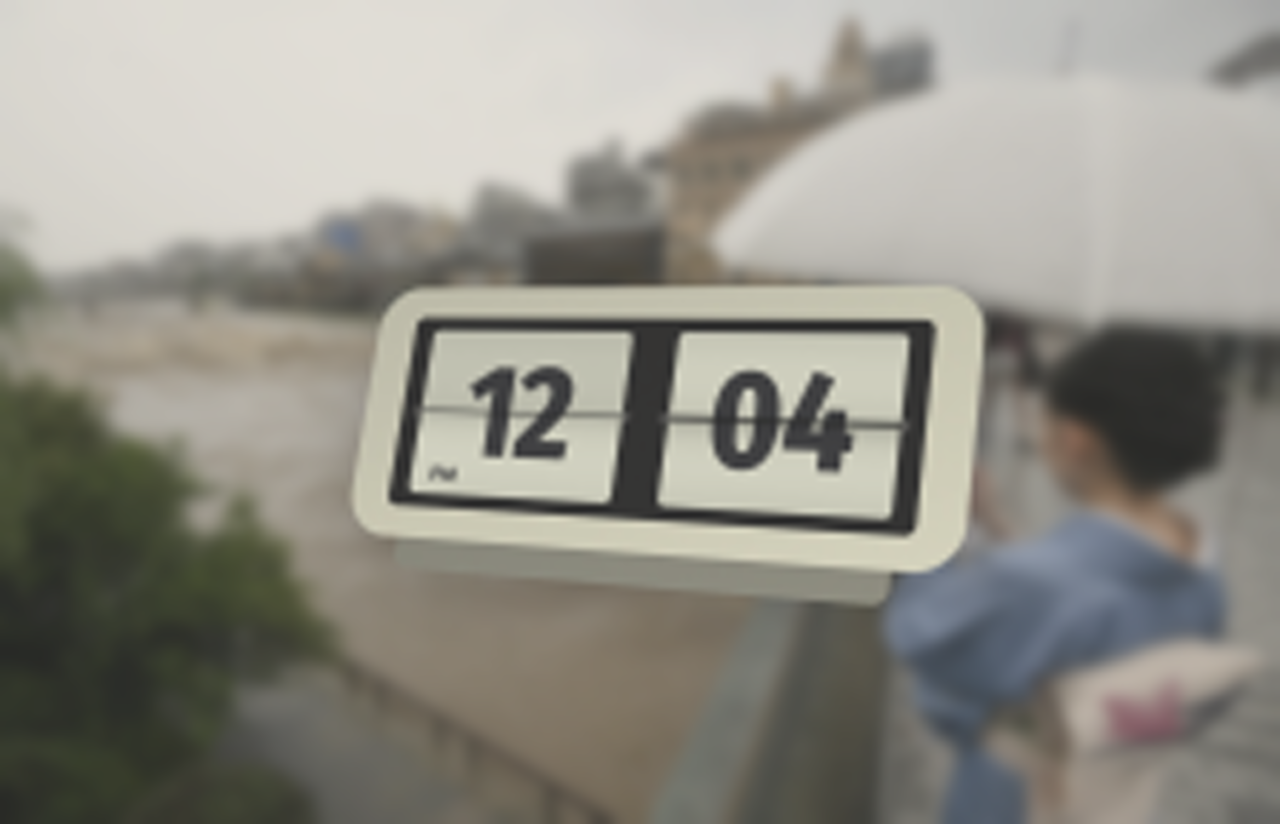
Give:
12h04
